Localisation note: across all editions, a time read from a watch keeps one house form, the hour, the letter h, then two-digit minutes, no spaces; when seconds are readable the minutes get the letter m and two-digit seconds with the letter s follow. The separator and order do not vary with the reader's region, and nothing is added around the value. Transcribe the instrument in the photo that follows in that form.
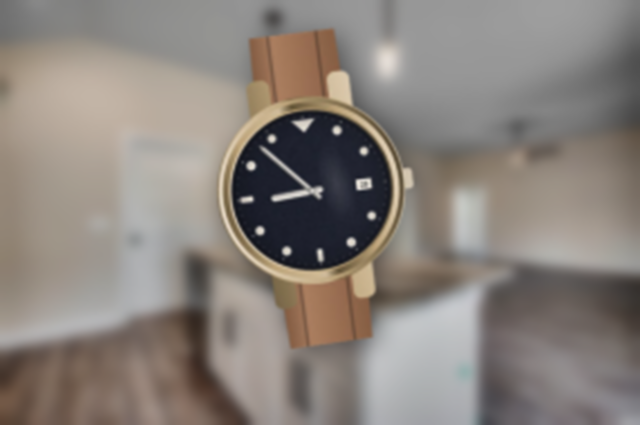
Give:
8h53
